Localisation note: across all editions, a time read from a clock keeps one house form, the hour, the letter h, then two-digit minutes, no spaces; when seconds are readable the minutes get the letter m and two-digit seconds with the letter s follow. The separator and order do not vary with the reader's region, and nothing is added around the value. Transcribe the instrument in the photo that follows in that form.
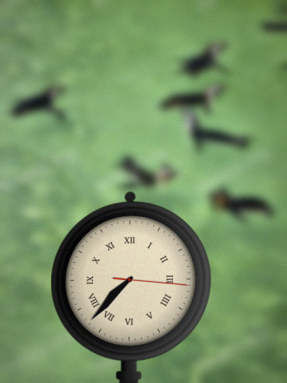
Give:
7h37m16s
